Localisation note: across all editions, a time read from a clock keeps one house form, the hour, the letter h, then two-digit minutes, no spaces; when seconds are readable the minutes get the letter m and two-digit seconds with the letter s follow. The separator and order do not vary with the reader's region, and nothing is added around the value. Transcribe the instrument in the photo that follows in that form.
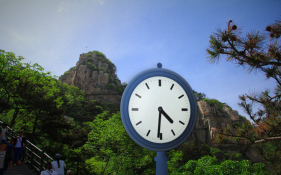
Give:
4h31
